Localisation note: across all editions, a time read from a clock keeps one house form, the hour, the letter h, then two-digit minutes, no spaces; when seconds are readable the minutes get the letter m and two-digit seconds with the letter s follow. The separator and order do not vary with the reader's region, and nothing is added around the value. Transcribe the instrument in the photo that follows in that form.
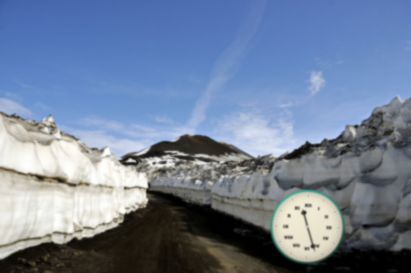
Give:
11h27
